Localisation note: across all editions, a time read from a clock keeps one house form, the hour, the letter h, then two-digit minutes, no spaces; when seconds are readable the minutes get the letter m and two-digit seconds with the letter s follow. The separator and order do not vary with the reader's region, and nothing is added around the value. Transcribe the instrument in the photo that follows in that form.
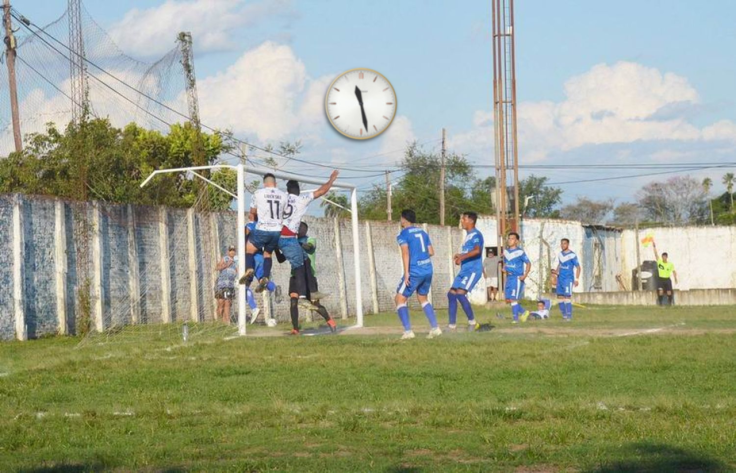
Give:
11h28
